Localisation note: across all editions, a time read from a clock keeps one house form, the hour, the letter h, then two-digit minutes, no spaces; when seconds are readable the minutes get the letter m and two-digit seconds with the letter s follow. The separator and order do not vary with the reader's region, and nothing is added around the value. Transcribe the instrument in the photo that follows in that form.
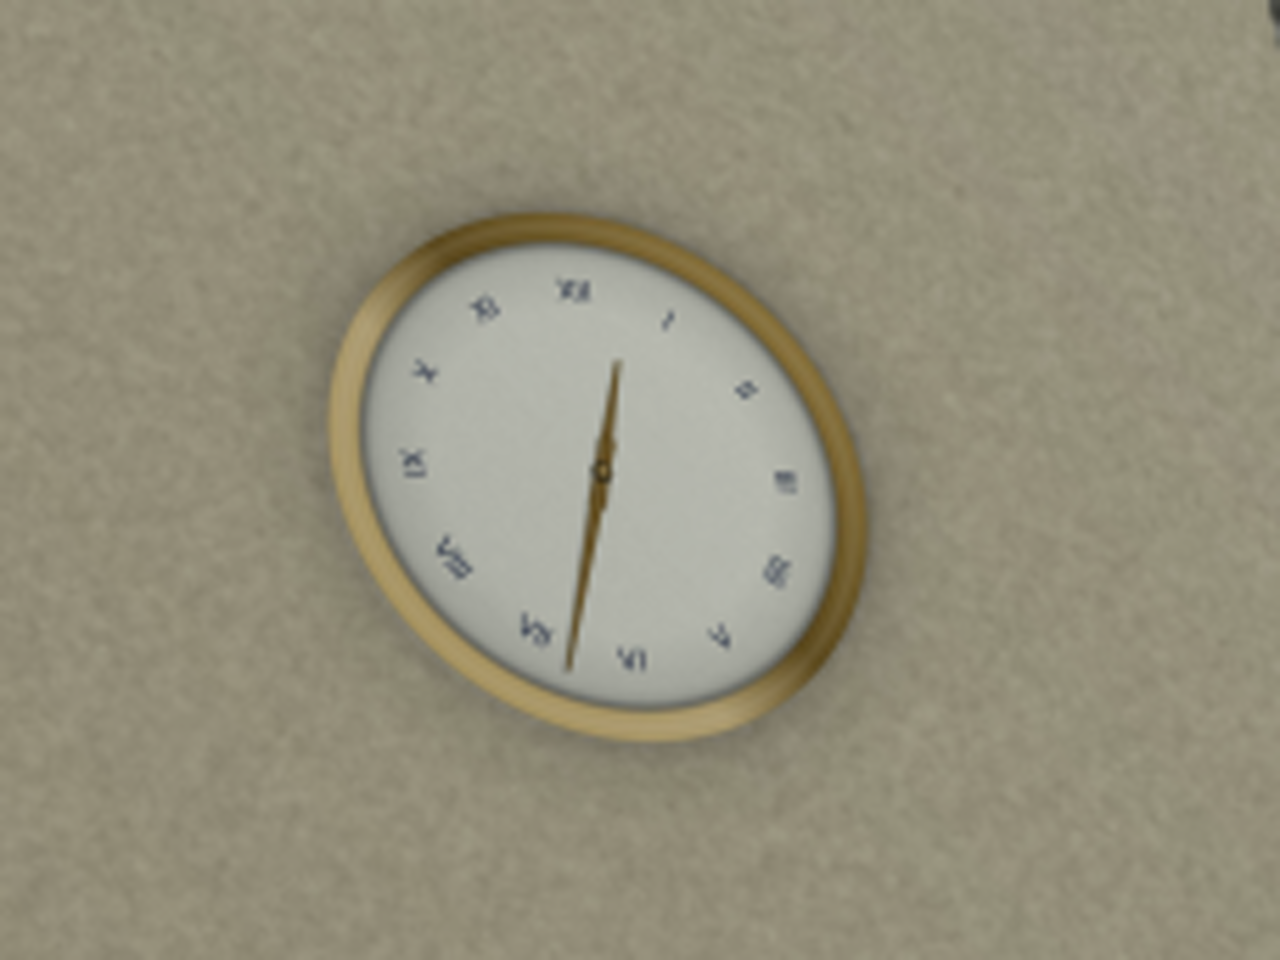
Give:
12h33
